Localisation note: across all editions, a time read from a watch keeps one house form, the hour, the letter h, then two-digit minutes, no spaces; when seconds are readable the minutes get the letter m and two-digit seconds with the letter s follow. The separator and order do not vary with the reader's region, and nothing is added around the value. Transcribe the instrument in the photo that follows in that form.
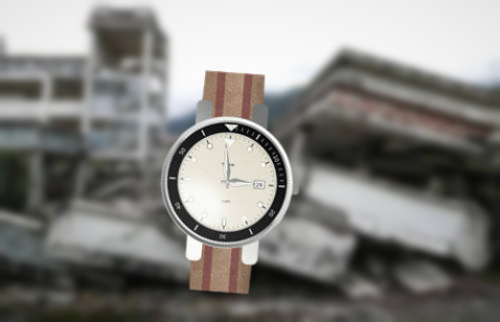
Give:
2h59
